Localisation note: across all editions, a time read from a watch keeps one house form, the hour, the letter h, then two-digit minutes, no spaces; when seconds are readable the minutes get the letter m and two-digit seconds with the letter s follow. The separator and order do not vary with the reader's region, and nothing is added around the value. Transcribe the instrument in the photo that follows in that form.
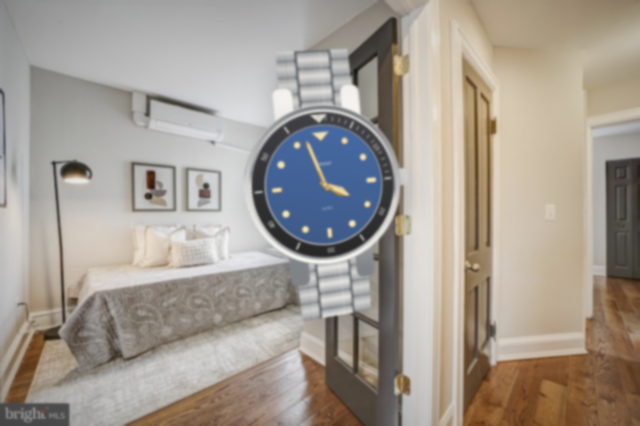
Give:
3h57
